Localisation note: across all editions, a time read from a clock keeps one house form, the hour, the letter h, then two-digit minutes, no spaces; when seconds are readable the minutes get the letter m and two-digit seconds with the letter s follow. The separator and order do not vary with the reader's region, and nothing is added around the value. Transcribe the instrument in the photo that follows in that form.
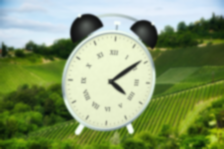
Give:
4h09
